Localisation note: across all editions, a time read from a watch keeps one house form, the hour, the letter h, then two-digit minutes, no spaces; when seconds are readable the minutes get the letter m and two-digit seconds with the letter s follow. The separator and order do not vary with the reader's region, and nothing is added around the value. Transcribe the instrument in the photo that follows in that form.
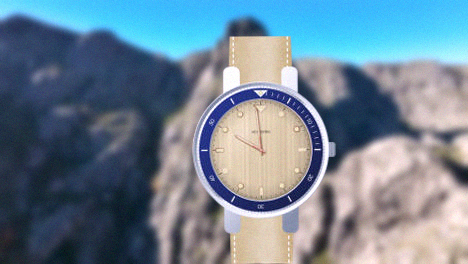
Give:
9h59
